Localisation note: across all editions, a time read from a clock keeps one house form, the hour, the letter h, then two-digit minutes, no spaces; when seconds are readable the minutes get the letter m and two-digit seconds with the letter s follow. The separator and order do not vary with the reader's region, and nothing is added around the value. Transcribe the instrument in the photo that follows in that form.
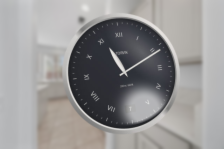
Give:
11h11
